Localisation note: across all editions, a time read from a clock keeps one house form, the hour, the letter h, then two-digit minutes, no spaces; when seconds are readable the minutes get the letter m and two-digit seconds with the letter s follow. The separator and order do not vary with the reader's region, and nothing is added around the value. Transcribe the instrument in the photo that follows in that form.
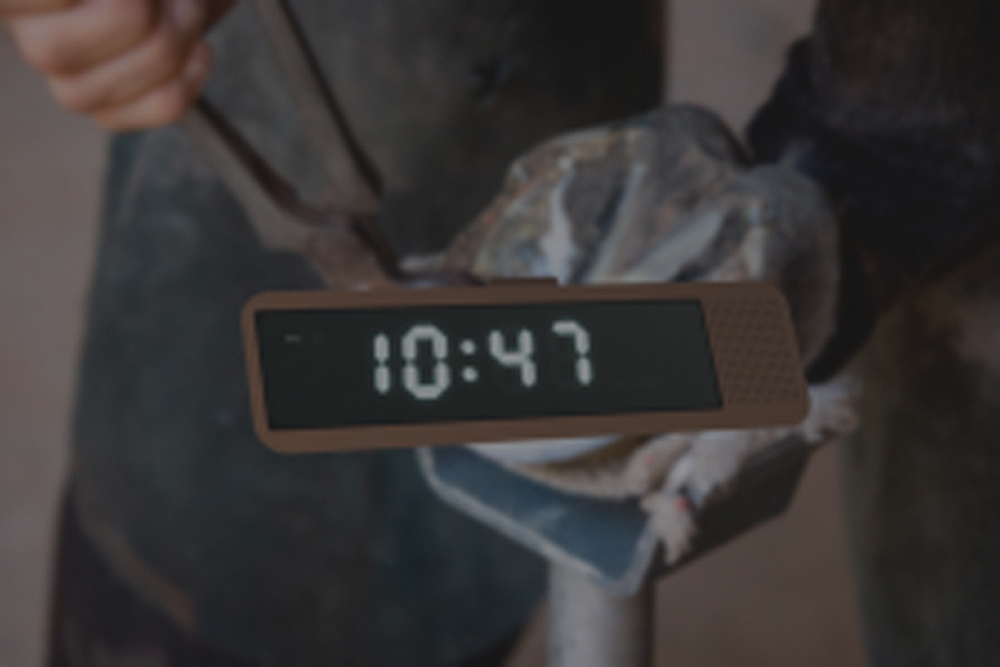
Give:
10h47
